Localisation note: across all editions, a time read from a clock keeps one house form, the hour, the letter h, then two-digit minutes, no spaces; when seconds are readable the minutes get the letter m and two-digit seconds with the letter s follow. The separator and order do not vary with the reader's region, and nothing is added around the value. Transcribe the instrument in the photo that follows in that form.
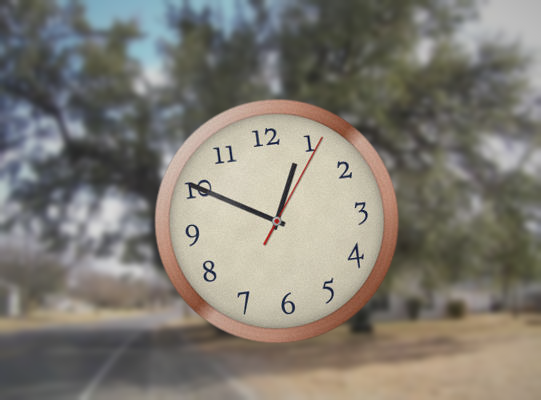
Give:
12h50m06s
